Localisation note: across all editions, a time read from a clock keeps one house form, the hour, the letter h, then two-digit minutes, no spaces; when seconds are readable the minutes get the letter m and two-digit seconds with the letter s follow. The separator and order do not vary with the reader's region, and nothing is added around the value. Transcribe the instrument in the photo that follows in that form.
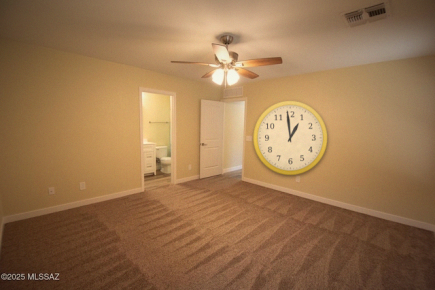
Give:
12h59
